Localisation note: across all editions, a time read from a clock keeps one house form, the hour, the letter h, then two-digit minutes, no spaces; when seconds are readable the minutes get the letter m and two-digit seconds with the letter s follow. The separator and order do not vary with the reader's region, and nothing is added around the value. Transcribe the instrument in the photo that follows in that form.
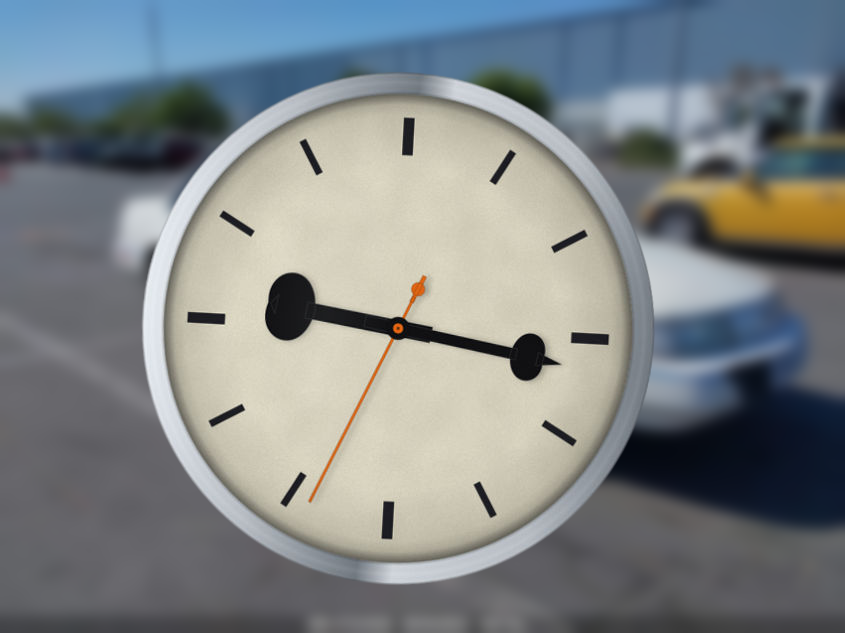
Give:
9h16m34s
